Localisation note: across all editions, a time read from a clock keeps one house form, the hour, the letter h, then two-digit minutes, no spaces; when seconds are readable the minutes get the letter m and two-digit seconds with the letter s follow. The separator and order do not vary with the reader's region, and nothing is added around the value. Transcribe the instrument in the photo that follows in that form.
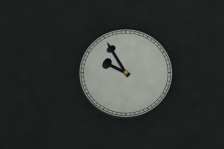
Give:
9h55
